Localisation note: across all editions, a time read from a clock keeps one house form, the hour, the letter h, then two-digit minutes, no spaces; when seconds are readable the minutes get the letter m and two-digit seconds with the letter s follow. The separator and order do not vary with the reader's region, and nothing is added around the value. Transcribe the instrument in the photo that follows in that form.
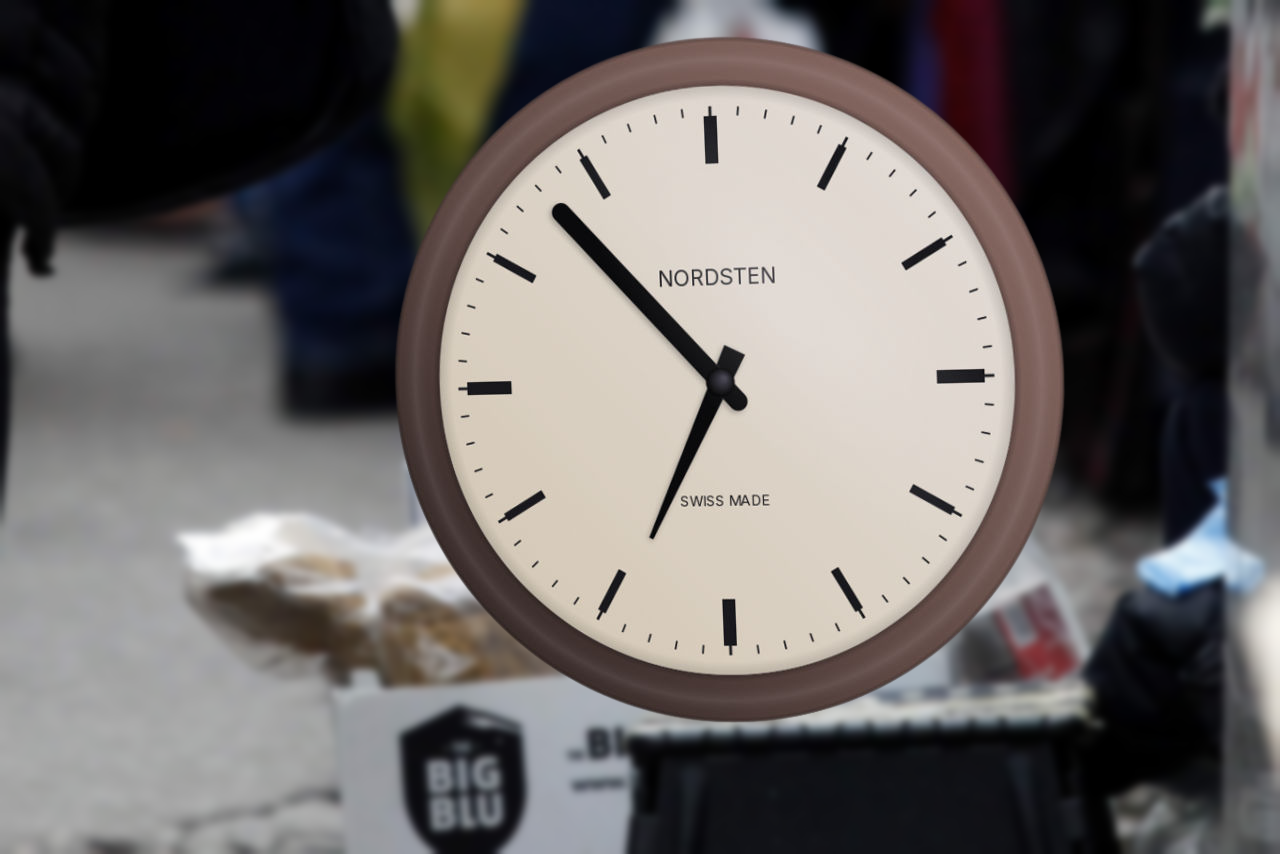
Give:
6h53
